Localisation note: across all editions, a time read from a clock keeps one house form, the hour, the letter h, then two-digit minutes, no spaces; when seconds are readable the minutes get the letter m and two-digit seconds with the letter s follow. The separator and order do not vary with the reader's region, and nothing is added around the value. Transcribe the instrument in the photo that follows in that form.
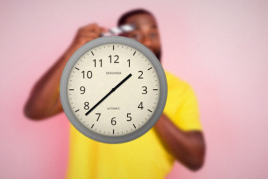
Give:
1h38
